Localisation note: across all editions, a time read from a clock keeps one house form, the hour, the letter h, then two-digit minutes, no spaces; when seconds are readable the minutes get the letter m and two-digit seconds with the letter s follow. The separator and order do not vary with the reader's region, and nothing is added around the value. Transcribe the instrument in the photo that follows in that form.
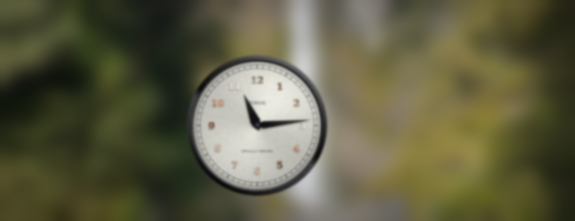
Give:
11h14
